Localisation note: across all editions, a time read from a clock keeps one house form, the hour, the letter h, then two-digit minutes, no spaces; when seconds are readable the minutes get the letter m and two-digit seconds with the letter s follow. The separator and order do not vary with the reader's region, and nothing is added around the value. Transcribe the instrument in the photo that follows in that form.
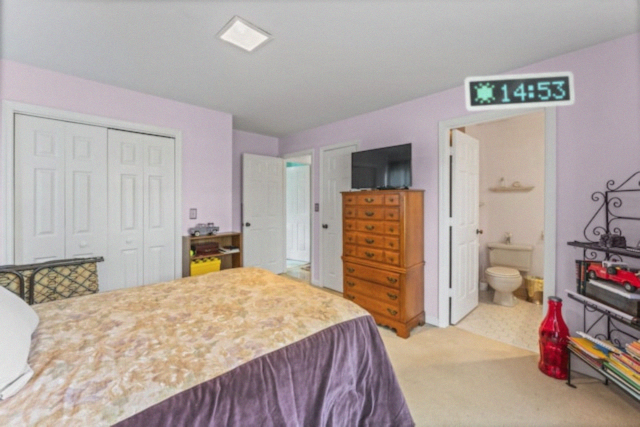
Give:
14h53
